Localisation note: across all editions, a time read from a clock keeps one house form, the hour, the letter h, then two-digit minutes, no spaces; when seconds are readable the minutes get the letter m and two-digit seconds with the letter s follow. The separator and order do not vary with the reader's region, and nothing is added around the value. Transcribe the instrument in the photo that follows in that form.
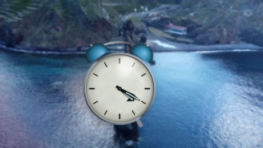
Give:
4h20
